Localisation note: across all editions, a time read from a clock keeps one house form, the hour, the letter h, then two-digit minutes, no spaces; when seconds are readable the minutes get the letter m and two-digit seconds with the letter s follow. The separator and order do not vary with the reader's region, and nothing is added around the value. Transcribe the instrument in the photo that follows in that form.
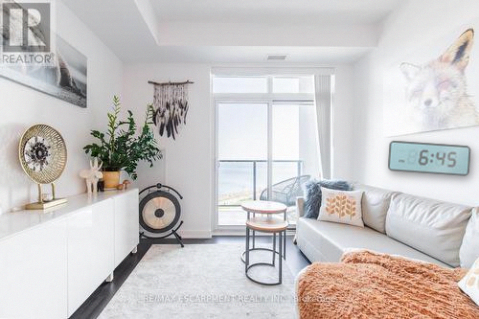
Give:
6h45
